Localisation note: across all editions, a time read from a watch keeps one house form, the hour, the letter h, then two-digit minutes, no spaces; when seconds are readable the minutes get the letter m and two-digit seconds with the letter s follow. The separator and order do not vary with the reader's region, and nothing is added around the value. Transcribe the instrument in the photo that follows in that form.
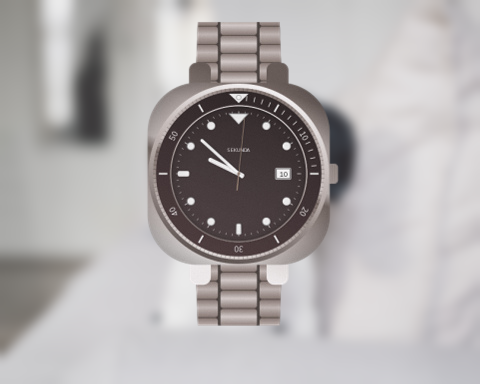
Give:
9h52m01s
